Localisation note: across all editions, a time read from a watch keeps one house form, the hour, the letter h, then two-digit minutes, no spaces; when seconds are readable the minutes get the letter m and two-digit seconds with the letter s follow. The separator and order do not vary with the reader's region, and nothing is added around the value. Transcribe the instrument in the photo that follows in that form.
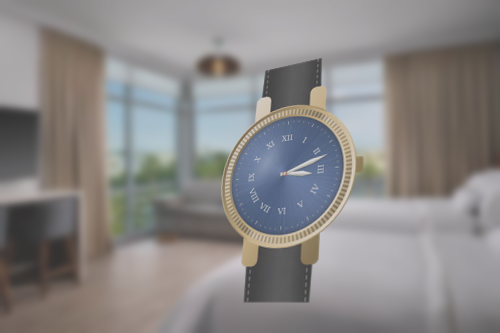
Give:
3h12
